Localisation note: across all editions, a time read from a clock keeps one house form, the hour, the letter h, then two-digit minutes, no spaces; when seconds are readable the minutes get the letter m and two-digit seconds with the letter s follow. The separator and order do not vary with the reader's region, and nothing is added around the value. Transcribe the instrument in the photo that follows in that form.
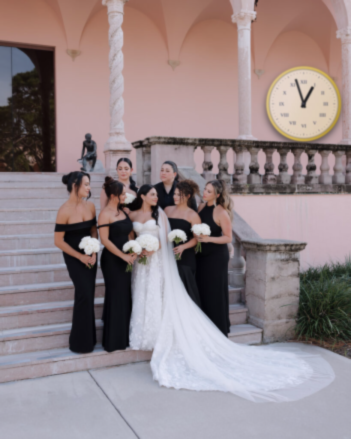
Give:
12h57
